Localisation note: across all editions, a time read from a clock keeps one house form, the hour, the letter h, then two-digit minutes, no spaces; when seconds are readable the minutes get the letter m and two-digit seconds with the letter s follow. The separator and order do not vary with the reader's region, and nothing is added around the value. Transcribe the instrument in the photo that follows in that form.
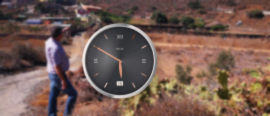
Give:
5h50
